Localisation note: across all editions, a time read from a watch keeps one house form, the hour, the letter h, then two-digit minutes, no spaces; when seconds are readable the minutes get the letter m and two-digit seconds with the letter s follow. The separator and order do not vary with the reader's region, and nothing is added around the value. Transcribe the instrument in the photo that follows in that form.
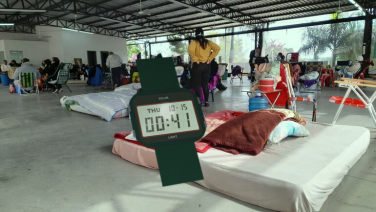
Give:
0h41
